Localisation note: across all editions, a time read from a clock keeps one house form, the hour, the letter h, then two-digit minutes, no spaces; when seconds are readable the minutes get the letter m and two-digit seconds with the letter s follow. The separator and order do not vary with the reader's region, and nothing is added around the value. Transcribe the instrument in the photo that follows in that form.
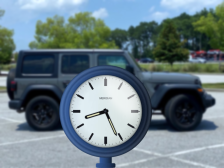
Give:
8h26
